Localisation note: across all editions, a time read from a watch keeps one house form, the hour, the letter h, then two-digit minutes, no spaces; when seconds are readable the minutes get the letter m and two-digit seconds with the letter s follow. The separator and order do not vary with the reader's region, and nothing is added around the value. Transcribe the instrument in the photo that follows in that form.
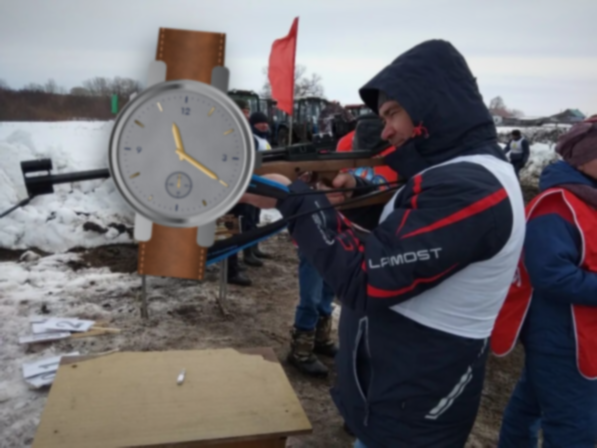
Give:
11h20
